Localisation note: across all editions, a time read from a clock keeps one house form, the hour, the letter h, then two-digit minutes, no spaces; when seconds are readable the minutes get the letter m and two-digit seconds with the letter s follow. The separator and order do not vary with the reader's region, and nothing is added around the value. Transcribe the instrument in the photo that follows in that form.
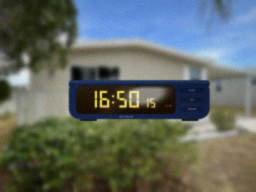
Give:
16h50m15s
